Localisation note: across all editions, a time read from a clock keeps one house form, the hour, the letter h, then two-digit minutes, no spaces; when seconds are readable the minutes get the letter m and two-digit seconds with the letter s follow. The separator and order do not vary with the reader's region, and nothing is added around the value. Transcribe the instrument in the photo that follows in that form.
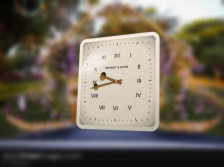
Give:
9h43
